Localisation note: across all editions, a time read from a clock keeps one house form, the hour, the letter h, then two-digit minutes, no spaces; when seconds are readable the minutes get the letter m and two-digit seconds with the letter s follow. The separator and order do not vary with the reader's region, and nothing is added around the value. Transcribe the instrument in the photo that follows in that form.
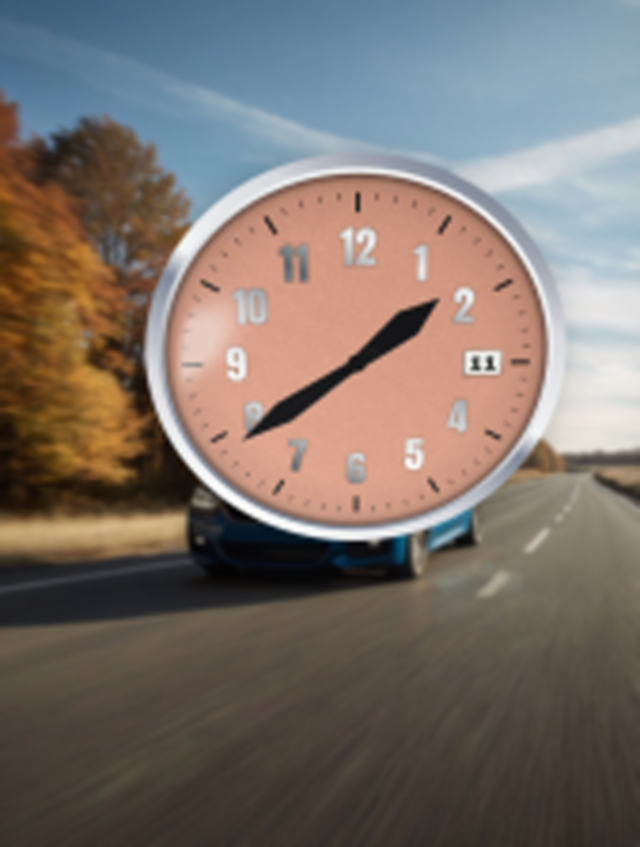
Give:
1h39
